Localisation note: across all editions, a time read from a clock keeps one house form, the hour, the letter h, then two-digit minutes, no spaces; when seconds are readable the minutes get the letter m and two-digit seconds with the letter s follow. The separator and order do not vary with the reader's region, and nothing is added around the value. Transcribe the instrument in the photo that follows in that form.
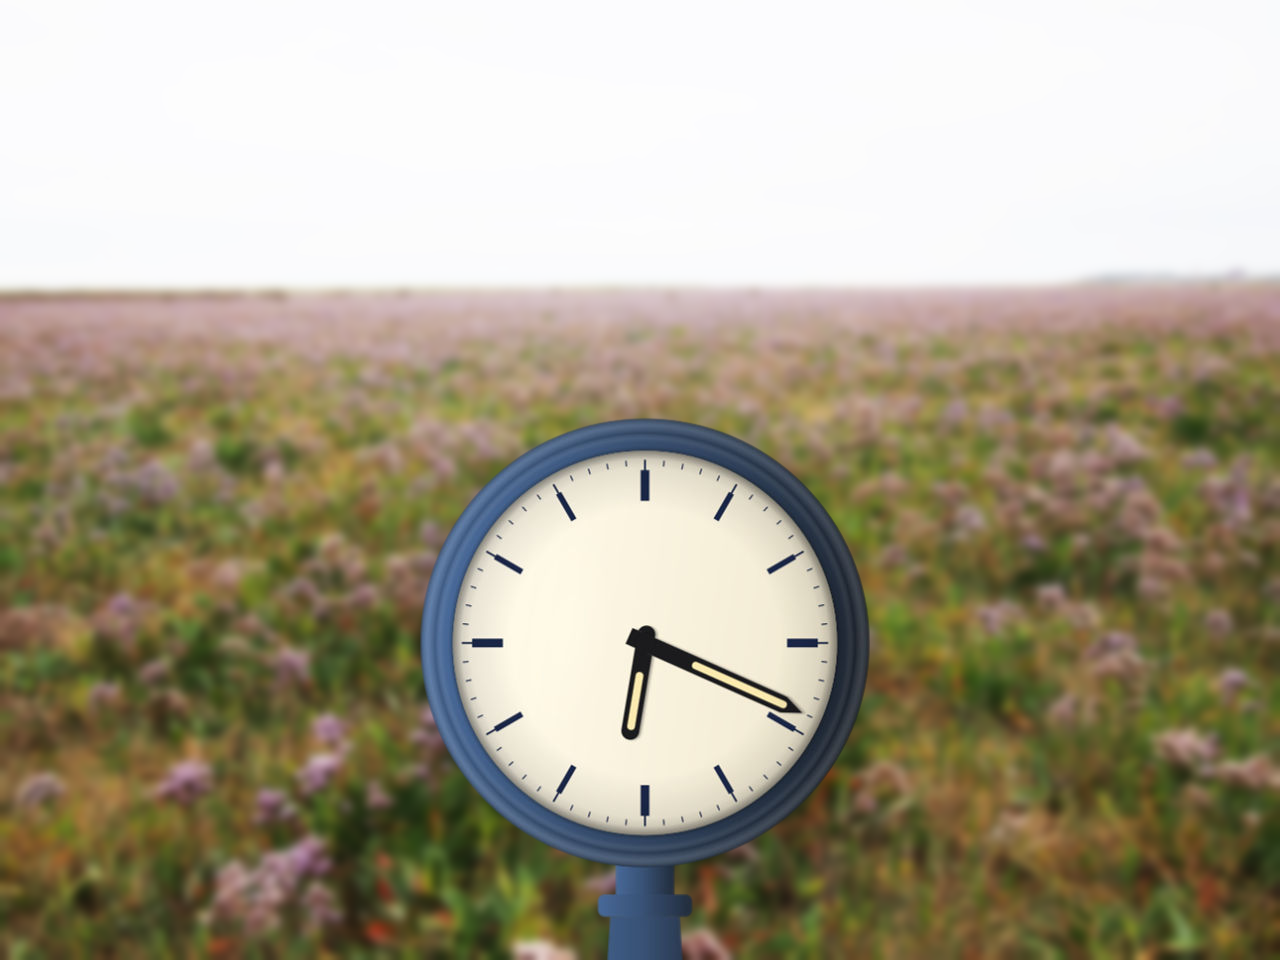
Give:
6h19
